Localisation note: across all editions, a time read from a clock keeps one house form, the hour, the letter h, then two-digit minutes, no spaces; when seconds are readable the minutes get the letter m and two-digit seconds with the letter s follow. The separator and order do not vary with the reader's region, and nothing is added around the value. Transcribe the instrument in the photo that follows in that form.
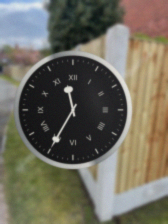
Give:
11h35
